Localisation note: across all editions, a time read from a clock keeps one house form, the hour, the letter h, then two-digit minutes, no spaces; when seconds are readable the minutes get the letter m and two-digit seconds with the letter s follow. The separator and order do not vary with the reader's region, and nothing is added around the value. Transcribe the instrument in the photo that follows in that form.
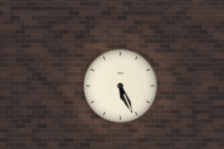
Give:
5h26
